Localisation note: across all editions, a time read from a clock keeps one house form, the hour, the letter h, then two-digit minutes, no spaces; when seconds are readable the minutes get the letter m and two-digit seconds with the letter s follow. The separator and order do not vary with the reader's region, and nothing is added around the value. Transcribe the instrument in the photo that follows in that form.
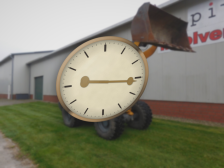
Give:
9h16
